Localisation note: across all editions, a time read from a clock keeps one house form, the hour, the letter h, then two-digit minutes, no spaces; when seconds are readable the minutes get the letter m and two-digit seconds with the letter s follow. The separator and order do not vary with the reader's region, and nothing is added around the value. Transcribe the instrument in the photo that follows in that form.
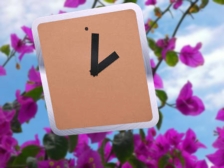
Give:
2h02
